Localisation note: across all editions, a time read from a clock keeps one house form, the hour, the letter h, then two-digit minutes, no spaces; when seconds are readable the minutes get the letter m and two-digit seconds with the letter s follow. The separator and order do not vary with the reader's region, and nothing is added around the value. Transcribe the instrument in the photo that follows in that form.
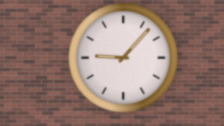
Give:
9h07
